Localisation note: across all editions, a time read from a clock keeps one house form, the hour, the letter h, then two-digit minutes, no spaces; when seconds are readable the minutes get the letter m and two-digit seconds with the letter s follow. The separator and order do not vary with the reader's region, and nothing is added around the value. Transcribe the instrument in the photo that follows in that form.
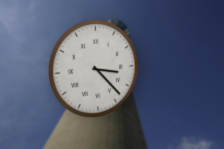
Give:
3h23
